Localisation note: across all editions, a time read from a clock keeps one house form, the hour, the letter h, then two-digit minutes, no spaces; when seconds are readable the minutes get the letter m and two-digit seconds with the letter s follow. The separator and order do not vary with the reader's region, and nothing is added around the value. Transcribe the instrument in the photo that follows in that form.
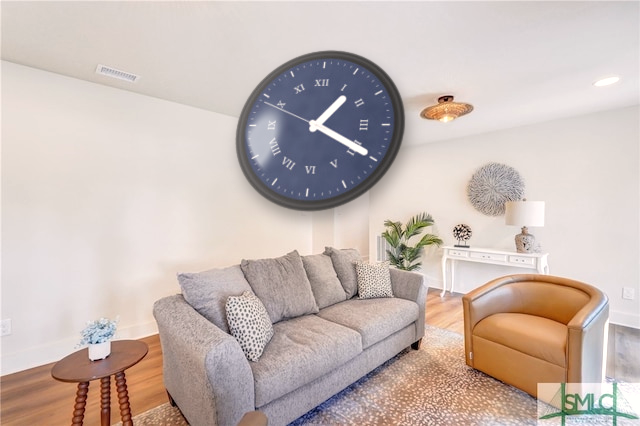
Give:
1h19m49s
